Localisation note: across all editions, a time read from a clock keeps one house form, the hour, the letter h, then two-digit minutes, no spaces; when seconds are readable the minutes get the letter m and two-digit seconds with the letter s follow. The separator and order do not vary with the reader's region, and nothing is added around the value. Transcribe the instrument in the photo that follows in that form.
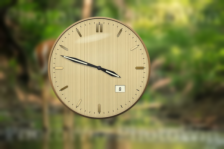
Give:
3h48
